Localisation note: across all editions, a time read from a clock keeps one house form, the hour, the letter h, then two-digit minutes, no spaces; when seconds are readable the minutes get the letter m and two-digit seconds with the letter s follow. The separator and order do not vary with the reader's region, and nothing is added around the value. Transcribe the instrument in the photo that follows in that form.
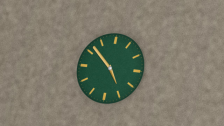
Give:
4h52
